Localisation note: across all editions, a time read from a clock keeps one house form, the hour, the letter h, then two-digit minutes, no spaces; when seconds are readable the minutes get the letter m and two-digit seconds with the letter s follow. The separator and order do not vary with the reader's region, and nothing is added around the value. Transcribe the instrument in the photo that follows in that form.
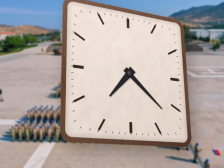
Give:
7h22
